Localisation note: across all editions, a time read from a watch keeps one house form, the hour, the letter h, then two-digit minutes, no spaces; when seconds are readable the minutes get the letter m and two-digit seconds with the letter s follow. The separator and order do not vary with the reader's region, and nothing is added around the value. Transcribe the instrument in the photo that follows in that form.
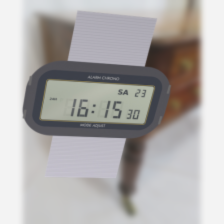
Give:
16h15m30s
